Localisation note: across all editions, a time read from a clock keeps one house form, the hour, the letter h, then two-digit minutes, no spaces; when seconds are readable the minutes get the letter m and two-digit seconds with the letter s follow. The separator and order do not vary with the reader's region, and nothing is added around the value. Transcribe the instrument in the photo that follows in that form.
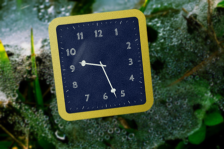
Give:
9h27
